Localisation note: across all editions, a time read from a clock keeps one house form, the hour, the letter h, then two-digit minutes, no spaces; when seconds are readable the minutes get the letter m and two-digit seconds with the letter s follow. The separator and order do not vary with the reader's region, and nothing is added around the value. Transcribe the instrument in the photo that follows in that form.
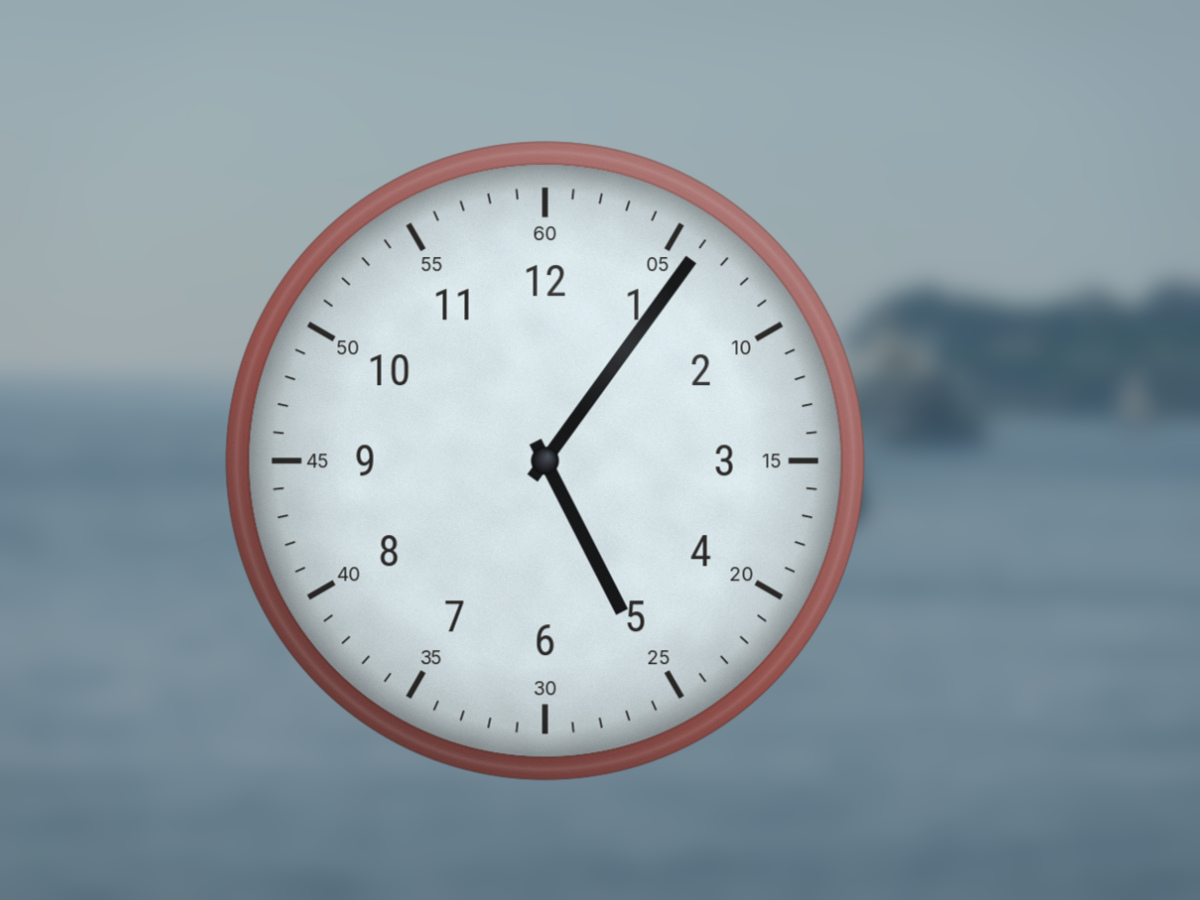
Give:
5h06
